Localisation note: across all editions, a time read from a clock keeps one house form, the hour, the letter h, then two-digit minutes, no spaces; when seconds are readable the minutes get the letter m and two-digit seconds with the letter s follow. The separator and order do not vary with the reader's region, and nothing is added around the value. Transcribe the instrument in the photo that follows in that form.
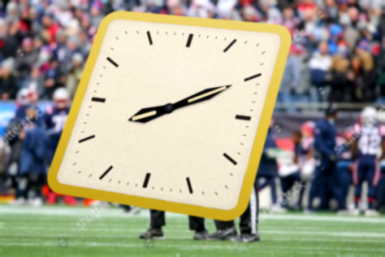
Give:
8h10
